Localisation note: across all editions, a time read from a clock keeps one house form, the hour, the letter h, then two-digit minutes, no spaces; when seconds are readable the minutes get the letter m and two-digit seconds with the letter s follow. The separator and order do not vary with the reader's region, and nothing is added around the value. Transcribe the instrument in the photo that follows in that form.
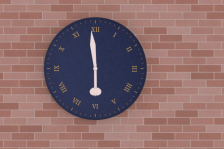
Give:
5h59
